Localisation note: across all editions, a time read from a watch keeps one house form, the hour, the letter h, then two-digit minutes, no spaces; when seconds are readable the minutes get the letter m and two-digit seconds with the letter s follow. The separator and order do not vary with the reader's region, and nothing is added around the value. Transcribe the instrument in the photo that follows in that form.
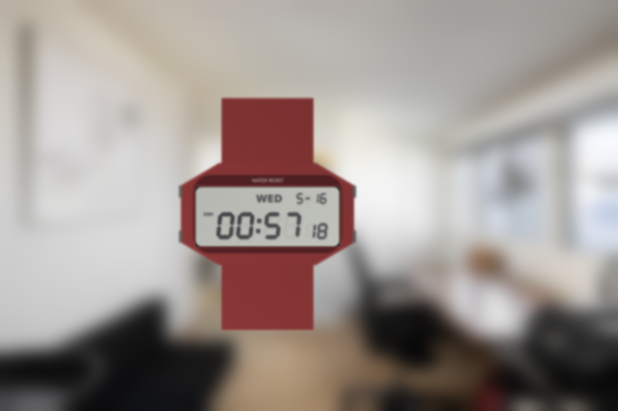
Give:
0h57m18s
